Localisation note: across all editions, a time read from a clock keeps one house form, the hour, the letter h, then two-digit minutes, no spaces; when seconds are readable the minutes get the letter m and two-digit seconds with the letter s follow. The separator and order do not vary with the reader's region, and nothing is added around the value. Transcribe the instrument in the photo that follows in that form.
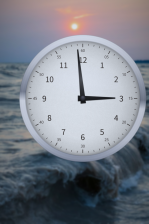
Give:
2h59
